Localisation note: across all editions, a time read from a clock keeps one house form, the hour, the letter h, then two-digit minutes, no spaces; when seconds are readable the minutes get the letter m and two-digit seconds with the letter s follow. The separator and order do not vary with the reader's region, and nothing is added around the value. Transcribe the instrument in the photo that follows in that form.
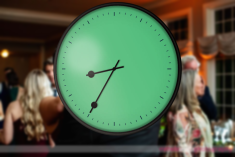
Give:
8h35
